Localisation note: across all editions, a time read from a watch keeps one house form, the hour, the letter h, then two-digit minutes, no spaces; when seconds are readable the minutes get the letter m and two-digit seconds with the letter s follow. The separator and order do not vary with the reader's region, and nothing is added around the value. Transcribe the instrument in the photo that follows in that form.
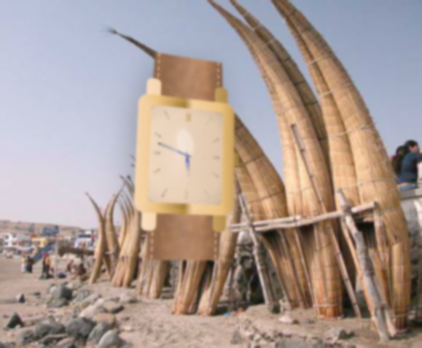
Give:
5h48
